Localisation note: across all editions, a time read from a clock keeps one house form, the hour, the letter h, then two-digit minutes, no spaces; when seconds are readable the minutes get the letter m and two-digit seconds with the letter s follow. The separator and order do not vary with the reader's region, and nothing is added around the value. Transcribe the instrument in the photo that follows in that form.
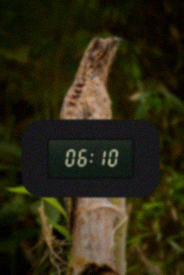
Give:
6h10
